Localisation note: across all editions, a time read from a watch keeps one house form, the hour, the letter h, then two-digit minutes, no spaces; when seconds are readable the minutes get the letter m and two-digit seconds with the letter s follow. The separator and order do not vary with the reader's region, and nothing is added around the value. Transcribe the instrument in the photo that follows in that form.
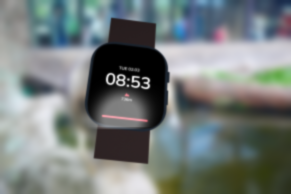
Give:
8h53
